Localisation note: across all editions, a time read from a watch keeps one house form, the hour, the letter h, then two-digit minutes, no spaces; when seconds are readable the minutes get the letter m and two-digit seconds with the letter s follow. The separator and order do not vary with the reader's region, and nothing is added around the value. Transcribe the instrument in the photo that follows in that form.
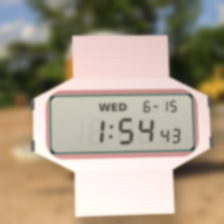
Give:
1h54m43s
